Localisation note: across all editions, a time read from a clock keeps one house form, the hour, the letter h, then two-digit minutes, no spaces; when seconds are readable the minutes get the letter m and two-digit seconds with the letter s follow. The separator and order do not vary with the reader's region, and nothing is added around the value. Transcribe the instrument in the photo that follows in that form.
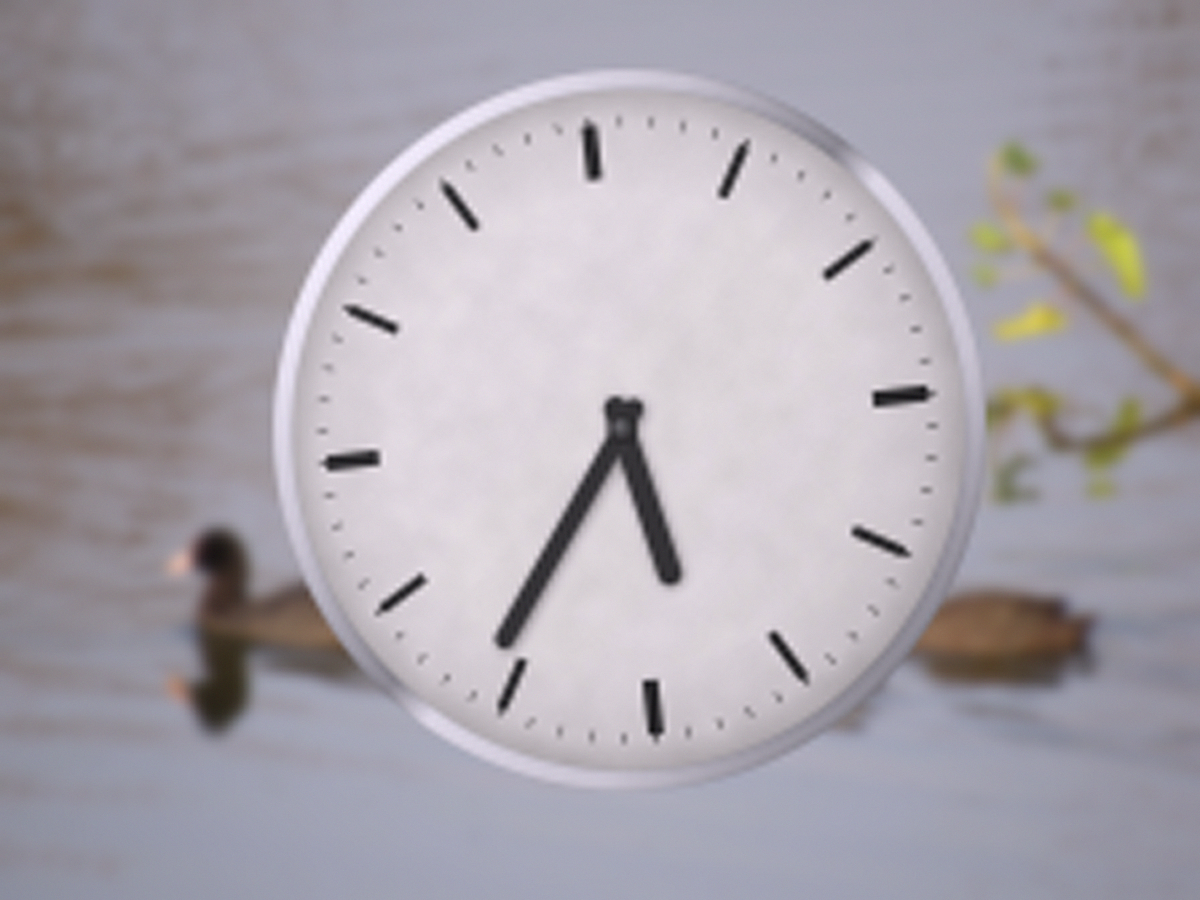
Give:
5h36
